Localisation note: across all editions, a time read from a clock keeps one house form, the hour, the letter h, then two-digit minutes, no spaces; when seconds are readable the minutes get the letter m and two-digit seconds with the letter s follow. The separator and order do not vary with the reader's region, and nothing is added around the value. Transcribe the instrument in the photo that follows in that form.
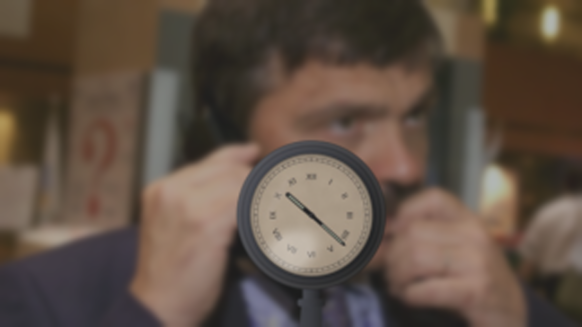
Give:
10h22
